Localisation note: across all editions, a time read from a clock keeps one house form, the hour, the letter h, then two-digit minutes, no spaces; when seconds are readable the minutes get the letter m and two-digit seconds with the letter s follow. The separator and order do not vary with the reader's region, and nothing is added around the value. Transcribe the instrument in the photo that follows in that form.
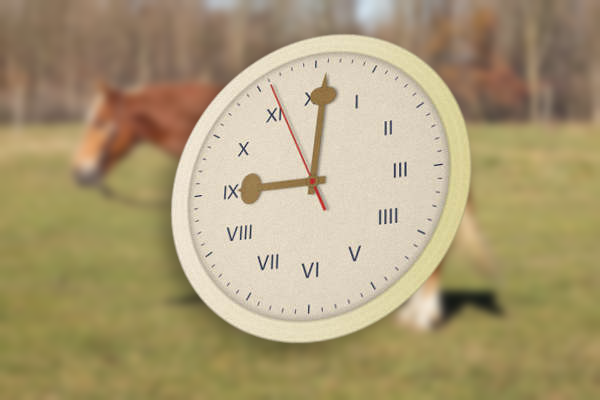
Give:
9h00m56s
